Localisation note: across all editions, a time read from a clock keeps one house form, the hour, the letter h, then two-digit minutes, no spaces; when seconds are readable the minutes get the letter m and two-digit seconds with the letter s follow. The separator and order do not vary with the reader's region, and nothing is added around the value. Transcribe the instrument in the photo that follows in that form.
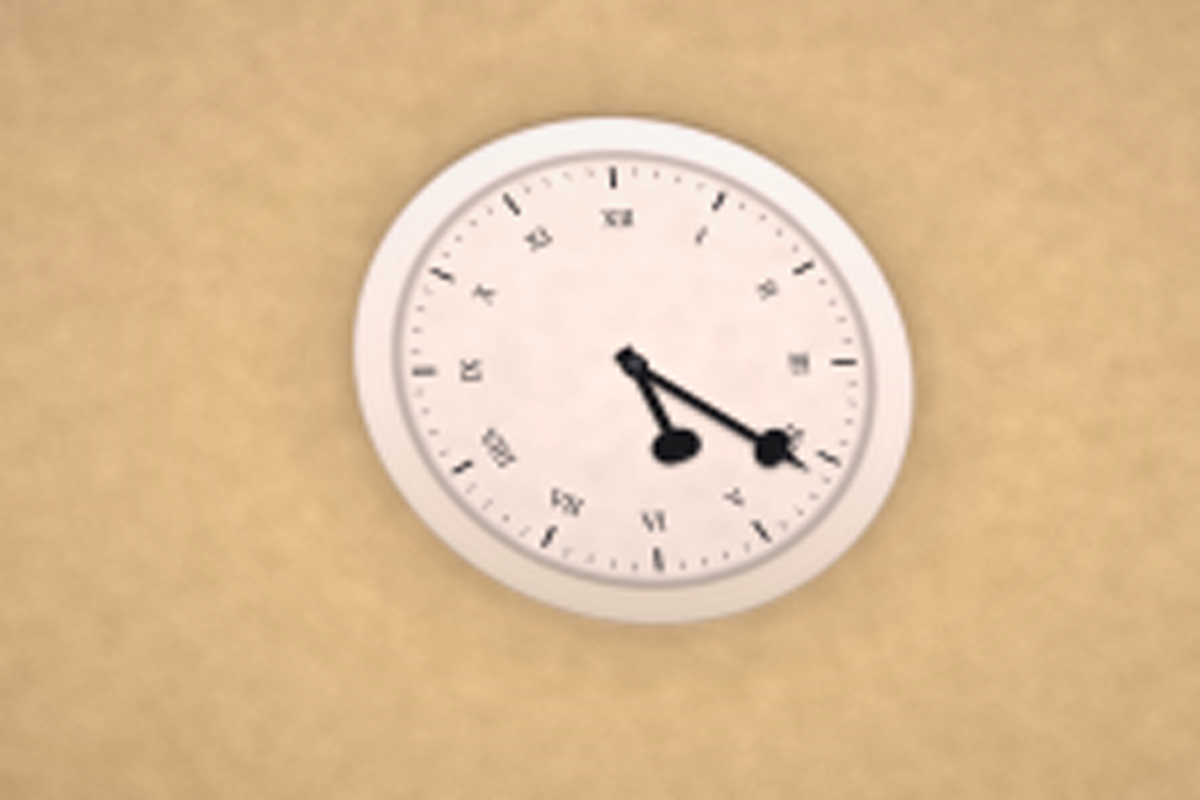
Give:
5h21
